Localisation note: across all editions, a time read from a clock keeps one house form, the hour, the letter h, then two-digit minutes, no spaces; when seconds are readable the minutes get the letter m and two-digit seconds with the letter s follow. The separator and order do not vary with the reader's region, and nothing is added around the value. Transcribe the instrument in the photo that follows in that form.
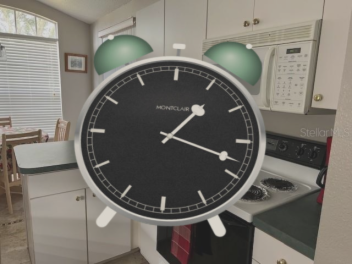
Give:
1h18
